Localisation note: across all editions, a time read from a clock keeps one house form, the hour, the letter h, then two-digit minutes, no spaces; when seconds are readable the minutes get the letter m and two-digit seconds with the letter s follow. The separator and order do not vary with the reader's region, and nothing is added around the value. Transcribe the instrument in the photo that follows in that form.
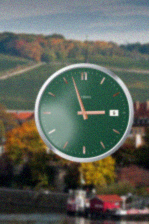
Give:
2h57
